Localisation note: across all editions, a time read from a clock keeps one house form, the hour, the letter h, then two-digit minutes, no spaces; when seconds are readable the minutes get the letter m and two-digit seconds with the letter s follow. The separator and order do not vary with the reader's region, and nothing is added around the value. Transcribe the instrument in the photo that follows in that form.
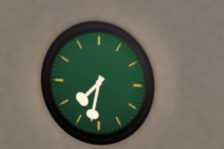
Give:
7h32
